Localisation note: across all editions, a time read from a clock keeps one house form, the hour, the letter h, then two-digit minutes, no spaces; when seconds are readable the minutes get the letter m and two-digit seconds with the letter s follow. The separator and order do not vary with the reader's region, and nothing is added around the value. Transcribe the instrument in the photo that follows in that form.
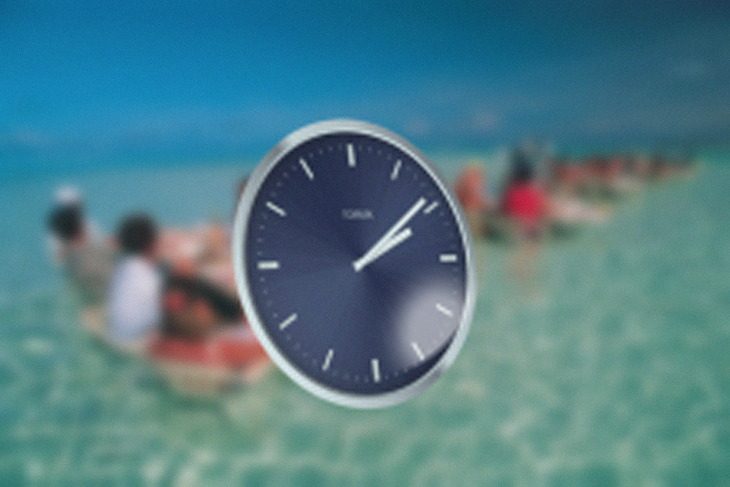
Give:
2h09
